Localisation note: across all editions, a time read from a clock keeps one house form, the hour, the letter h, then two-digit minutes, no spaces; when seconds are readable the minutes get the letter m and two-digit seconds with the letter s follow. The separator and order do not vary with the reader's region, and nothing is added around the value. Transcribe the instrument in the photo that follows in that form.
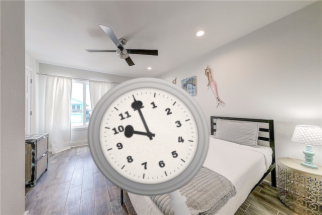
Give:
10h00
